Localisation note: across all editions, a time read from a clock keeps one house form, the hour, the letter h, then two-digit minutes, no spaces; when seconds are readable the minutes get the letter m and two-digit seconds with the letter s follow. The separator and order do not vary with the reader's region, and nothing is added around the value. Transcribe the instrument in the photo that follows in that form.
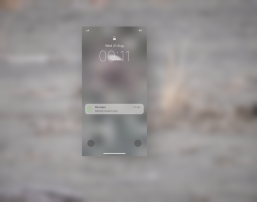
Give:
0h11
